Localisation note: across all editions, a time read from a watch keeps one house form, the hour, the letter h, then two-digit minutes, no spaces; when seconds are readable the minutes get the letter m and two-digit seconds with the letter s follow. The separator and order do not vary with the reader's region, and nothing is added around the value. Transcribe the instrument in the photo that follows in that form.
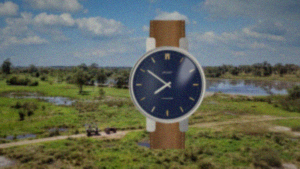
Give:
7h51
